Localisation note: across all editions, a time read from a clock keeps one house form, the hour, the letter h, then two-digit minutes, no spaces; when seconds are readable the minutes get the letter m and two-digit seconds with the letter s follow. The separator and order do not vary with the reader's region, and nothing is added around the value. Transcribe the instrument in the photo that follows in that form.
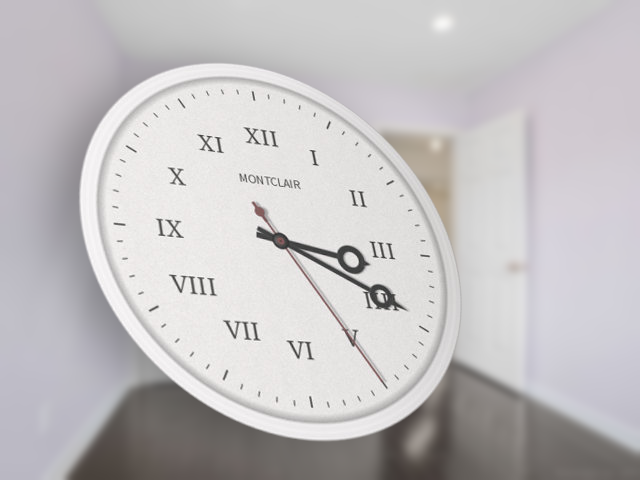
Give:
3h19m25s
